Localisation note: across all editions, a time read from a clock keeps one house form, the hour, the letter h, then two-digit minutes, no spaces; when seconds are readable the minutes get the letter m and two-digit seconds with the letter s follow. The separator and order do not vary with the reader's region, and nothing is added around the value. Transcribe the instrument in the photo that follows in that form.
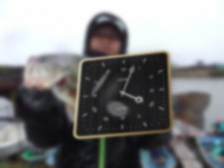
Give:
4h03
